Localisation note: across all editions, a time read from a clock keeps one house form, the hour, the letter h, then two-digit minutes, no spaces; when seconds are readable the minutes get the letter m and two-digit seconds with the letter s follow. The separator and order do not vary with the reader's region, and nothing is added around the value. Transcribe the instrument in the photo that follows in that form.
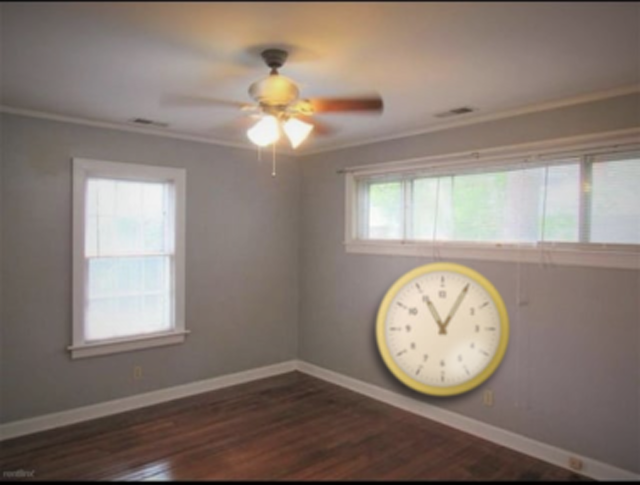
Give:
11h05
